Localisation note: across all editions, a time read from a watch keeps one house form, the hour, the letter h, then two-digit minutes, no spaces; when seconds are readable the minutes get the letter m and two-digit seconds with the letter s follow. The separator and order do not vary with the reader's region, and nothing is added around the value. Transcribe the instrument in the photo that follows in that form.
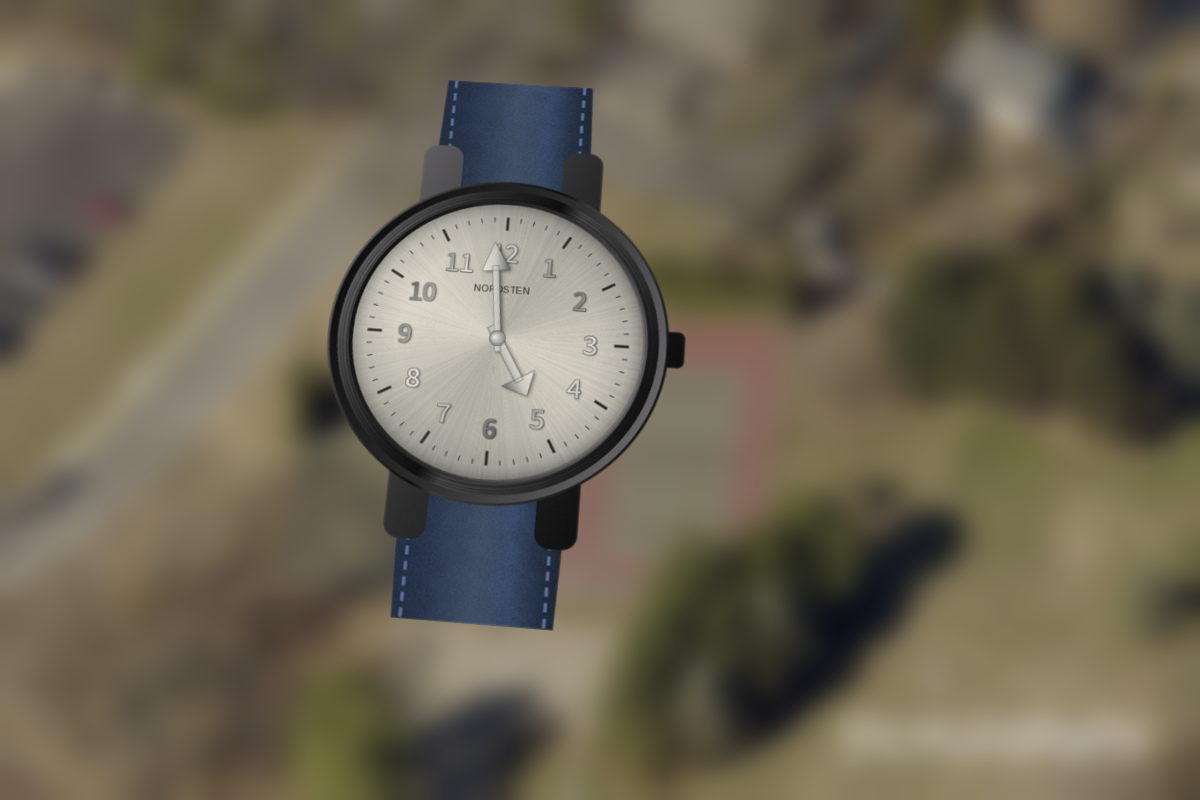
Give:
4h59
